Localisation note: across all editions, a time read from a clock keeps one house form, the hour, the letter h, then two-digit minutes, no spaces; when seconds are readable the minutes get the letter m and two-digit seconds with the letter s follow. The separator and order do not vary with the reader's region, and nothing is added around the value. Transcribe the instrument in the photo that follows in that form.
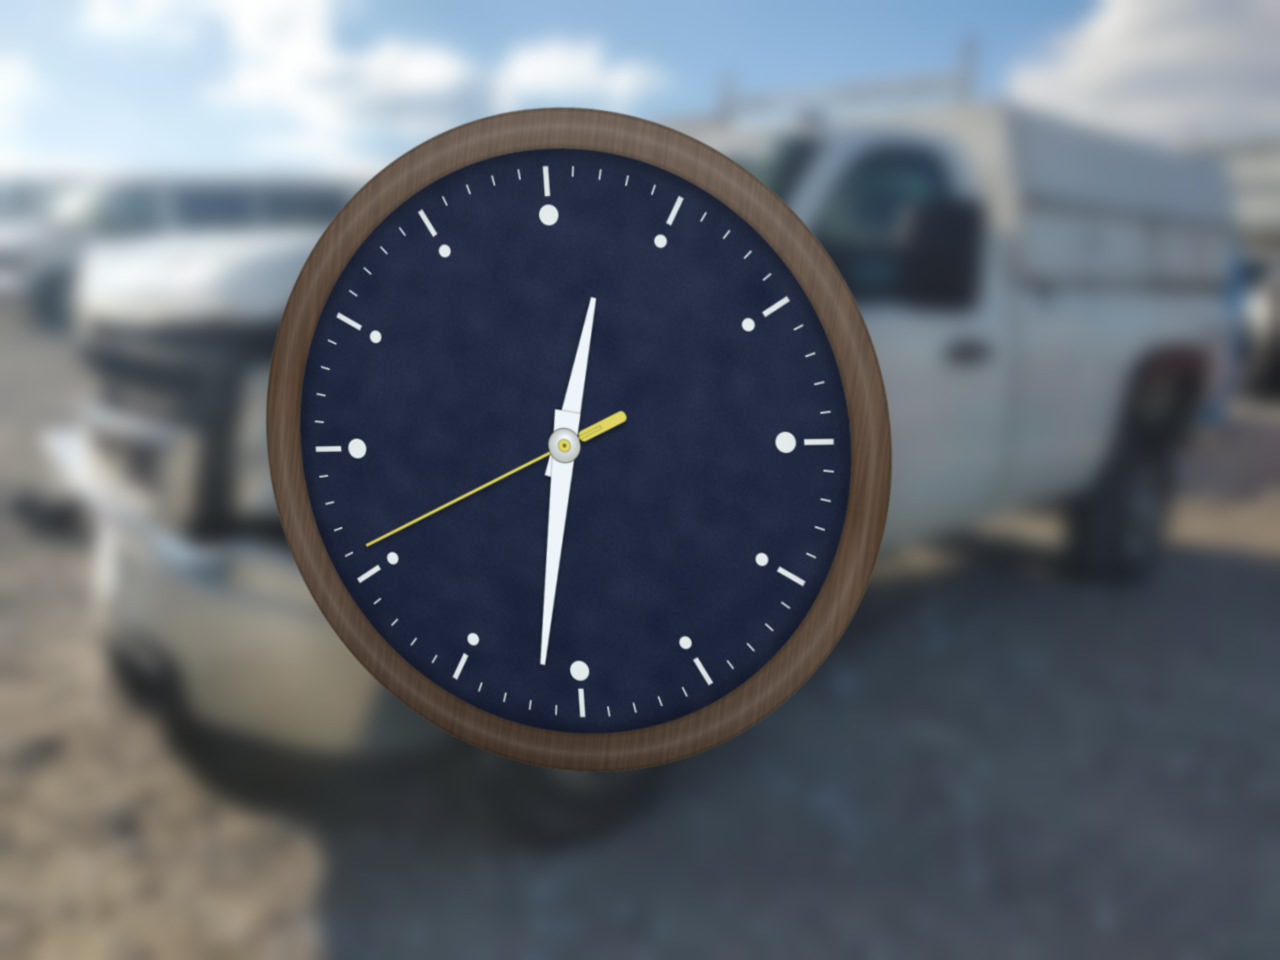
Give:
12h31m41s
